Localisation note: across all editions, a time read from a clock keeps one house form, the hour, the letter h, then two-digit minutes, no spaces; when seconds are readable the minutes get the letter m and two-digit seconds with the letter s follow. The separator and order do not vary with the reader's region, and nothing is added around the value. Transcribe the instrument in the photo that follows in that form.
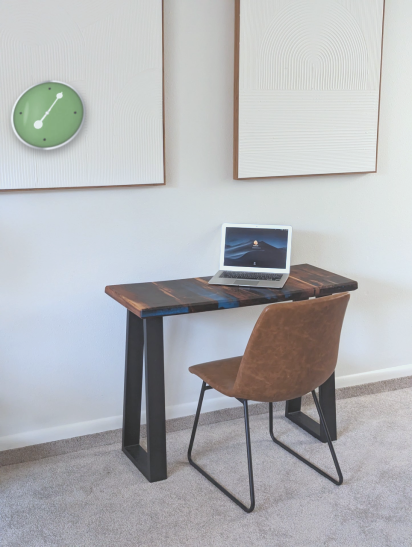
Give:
7h05
